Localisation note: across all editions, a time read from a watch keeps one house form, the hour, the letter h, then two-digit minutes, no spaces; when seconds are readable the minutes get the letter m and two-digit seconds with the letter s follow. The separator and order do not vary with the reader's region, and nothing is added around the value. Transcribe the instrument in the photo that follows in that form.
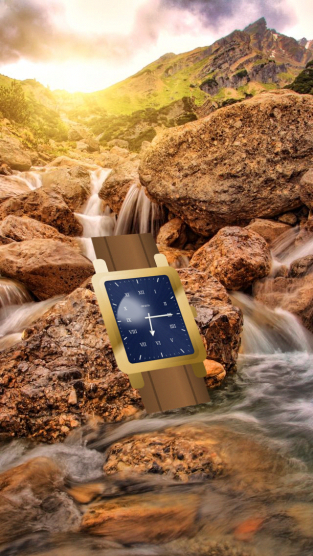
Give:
6h15
